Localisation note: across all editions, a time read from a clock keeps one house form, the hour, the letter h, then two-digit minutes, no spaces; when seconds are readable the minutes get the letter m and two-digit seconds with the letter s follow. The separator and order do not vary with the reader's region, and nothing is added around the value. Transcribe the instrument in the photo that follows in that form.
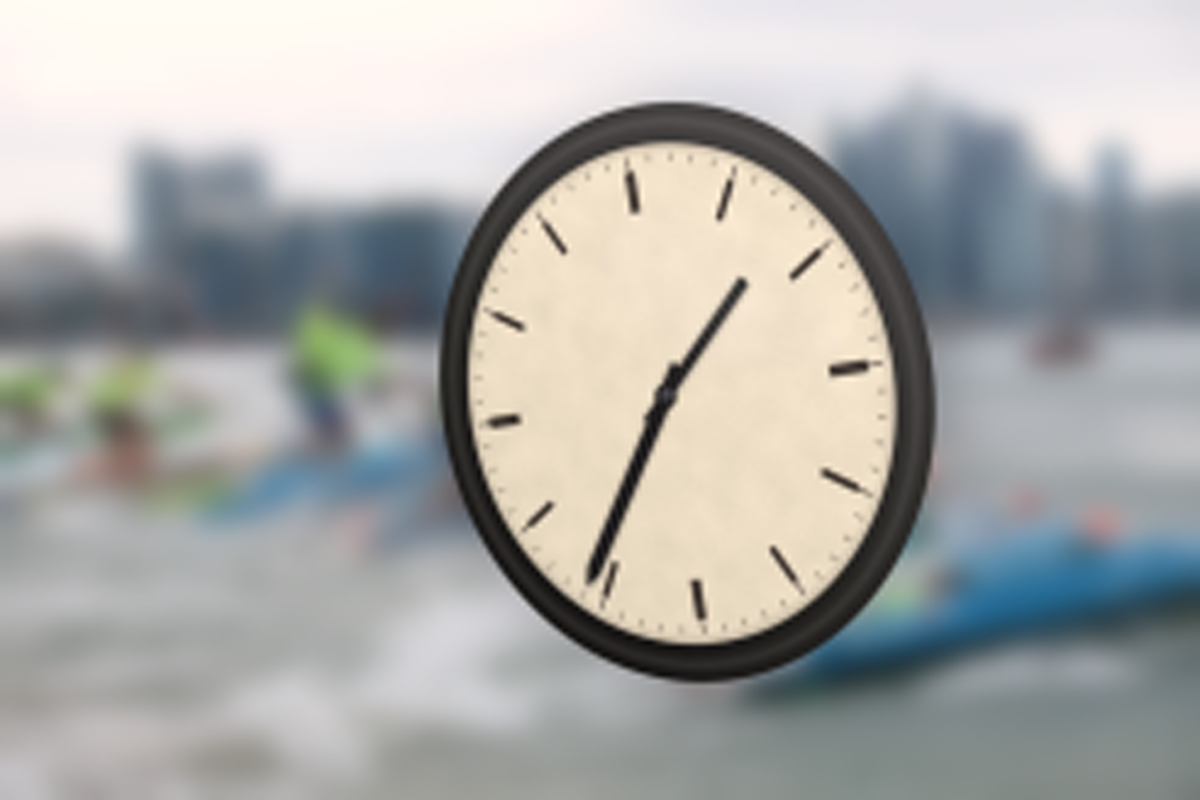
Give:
1h36
